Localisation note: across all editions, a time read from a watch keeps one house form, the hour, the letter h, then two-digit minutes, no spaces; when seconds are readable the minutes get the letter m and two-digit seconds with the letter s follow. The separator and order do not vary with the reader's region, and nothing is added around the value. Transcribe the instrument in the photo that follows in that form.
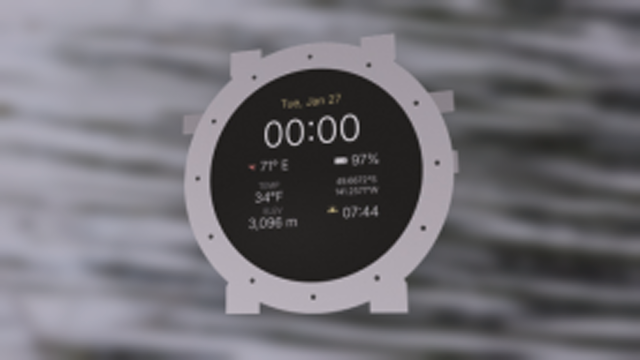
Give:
0h00
